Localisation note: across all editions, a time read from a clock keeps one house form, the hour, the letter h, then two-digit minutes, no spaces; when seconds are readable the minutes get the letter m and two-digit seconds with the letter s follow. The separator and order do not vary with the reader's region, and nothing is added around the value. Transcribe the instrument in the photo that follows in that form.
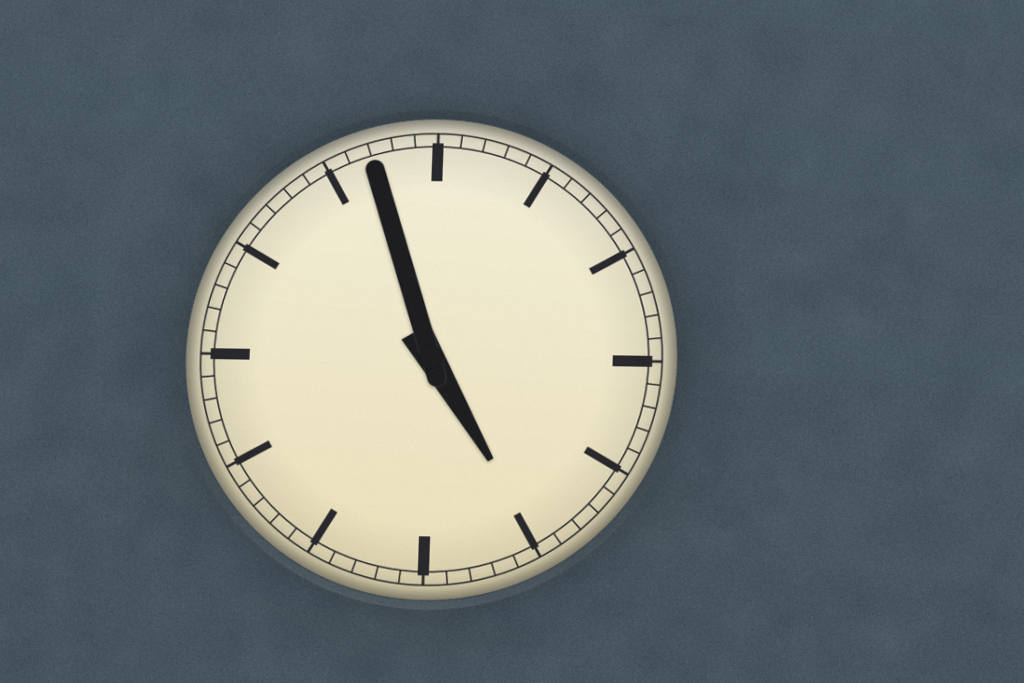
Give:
4h57
